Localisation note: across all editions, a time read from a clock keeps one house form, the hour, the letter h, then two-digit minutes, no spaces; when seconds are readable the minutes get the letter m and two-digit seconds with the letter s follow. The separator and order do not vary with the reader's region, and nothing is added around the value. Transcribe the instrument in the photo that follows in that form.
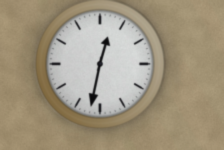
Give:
12h32
